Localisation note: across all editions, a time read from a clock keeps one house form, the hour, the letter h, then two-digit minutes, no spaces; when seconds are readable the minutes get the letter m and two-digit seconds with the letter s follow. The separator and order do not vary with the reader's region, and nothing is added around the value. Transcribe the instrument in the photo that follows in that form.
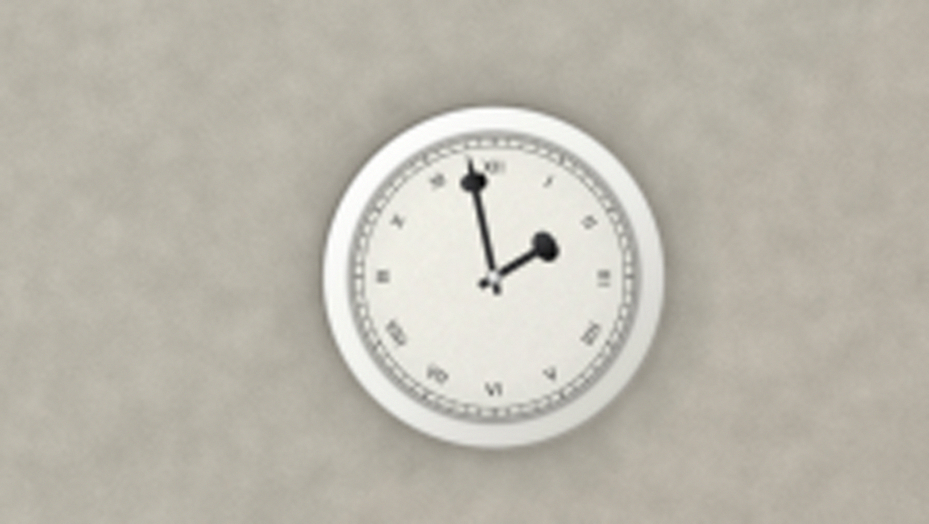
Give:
1h58
